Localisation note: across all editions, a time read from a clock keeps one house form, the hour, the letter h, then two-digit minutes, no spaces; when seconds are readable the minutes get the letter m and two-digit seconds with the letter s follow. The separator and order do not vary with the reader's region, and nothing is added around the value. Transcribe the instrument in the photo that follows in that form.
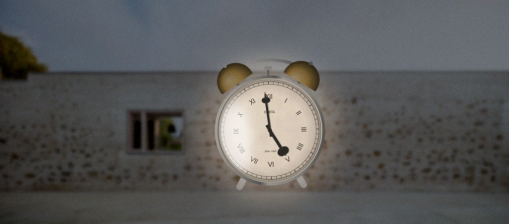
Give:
4h59
